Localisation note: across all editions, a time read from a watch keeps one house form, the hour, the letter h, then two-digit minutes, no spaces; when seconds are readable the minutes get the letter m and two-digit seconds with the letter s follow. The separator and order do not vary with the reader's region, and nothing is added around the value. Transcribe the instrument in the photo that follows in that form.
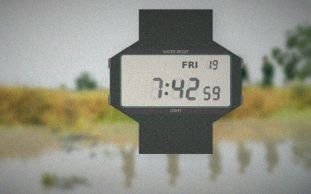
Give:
7h42m59s
